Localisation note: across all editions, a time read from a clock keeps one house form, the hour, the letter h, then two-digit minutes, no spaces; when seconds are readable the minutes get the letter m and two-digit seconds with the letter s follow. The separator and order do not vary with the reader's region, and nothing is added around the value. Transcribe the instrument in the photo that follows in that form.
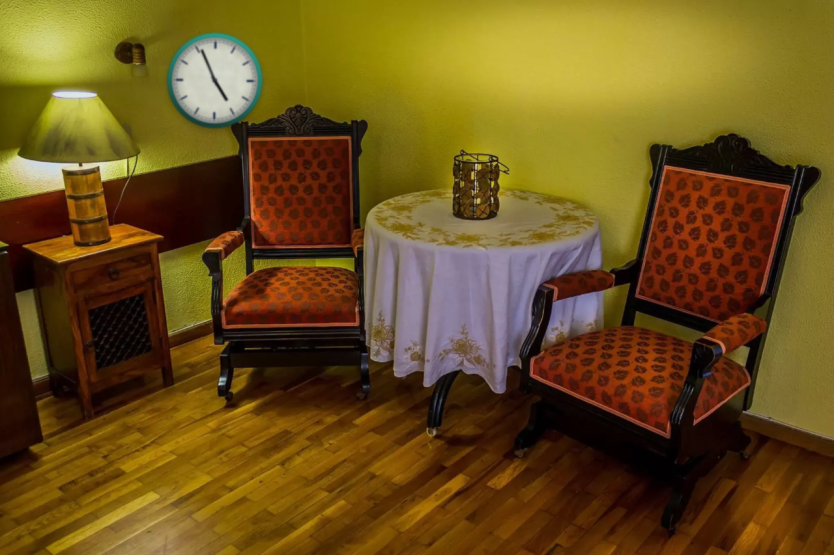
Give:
4h56
